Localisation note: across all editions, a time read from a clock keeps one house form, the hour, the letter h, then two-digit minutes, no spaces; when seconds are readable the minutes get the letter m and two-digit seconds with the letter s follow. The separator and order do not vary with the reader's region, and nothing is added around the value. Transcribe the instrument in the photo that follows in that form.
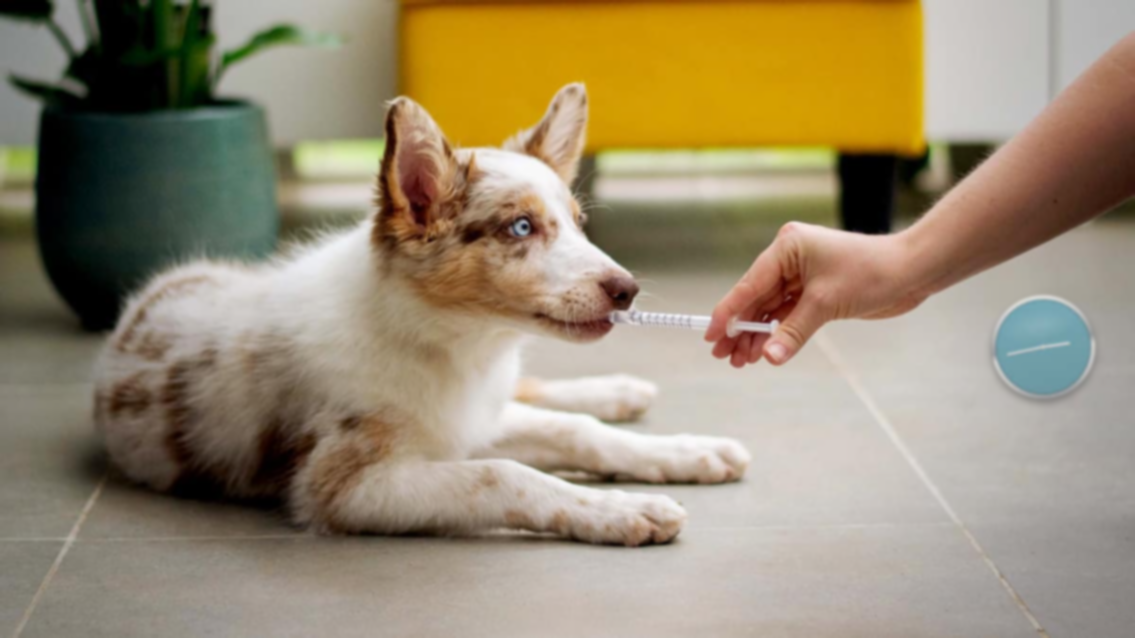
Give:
2h43
